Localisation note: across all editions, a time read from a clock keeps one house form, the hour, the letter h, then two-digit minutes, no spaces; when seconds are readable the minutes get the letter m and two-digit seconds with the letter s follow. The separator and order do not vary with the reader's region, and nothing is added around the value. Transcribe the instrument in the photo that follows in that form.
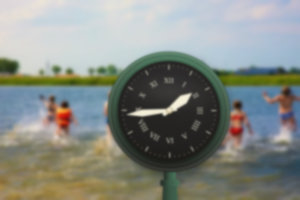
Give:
1h44
